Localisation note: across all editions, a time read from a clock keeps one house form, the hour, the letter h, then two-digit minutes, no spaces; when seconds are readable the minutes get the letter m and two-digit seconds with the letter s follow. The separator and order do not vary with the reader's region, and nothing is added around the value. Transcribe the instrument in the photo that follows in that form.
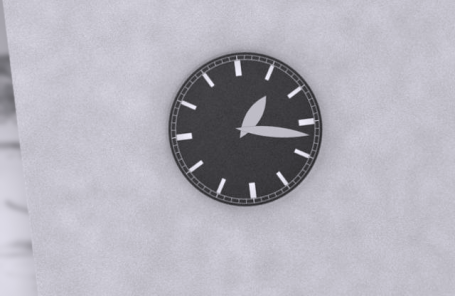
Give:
1h17
